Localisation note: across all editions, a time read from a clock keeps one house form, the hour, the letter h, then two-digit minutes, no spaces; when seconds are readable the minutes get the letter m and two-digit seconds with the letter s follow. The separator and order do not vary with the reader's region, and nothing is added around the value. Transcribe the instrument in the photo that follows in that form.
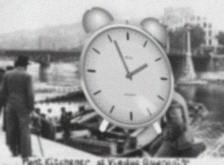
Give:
1h56
